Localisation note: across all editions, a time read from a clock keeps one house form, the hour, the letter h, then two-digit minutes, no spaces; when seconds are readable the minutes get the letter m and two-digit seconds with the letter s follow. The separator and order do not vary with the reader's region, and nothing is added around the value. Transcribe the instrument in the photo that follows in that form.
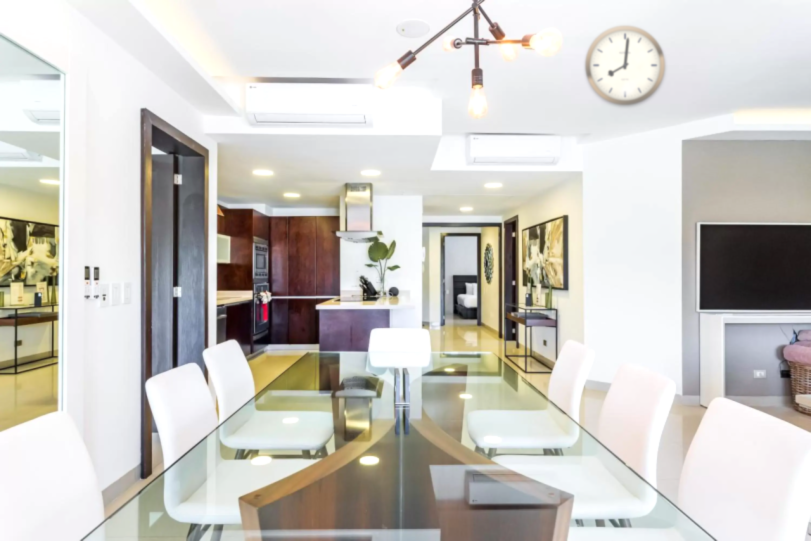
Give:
8h01
